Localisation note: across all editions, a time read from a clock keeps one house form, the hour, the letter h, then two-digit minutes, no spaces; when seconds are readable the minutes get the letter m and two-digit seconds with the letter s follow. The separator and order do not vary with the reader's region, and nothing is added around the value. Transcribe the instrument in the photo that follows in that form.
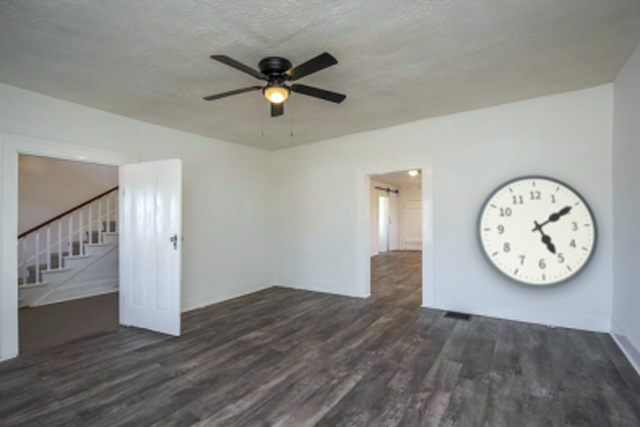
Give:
5h10
